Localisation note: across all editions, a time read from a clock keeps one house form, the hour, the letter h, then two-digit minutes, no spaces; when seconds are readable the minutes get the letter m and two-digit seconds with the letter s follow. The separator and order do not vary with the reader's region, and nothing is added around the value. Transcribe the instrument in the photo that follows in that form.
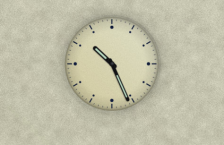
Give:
10h26
